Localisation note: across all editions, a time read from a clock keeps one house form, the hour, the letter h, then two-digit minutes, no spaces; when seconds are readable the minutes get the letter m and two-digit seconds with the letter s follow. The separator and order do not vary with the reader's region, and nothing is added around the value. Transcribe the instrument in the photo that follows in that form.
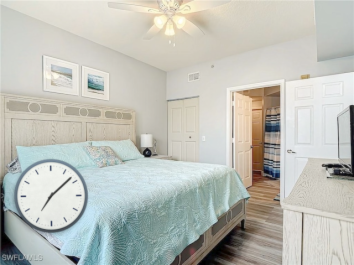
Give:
7h08
